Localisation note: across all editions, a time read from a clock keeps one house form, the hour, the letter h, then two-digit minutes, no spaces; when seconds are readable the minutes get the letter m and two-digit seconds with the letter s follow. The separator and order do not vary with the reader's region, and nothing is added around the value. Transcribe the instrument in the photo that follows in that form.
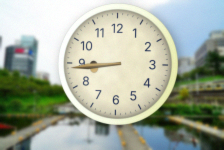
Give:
8h44
